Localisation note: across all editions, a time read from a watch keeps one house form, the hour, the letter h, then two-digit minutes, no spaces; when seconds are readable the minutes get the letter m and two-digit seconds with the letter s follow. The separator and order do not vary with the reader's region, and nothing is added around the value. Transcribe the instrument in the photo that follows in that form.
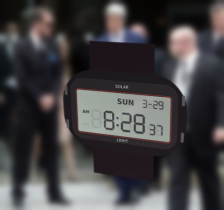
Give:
8h28m37s
